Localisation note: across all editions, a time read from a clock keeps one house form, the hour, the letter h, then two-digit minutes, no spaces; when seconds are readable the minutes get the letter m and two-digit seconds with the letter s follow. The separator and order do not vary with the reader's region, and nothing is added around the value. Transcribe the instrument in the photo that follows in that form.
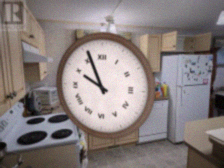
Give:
9h56
